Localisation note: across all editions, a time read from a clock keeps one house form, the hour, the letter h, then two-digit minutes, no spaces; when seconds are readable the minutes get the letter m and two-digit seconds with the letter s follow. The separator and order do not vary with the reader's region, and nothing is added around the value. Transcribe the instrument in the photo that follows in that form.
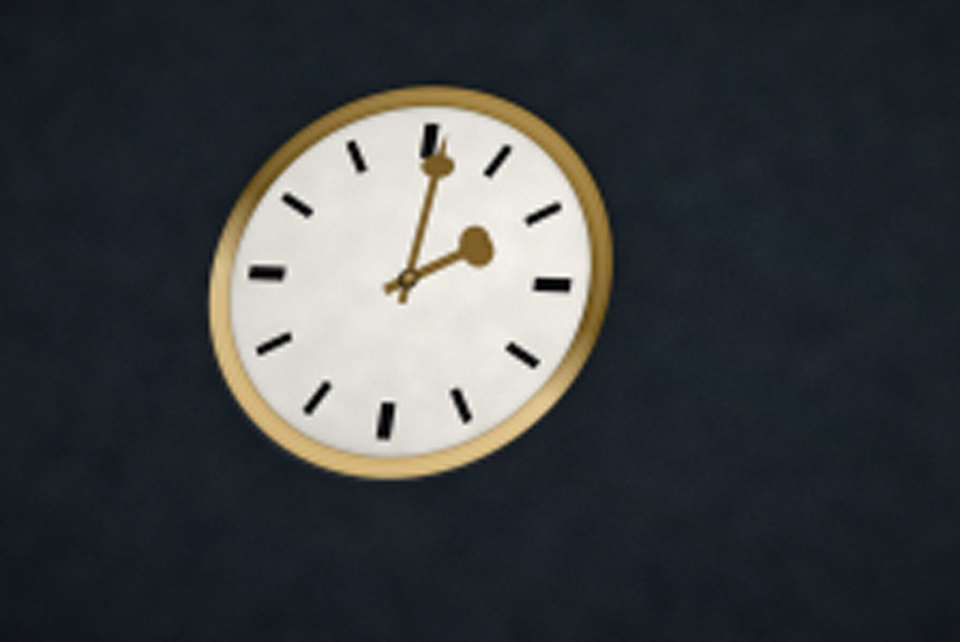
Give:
2h01
